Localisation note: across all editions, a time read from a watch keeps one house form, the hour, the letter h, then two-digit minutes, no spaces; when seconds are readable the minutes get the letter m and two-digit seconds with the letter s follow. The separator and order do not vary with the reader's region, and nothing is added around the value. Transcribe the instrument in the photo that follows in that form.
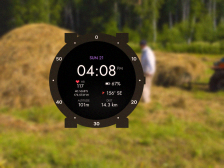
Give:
4h08
